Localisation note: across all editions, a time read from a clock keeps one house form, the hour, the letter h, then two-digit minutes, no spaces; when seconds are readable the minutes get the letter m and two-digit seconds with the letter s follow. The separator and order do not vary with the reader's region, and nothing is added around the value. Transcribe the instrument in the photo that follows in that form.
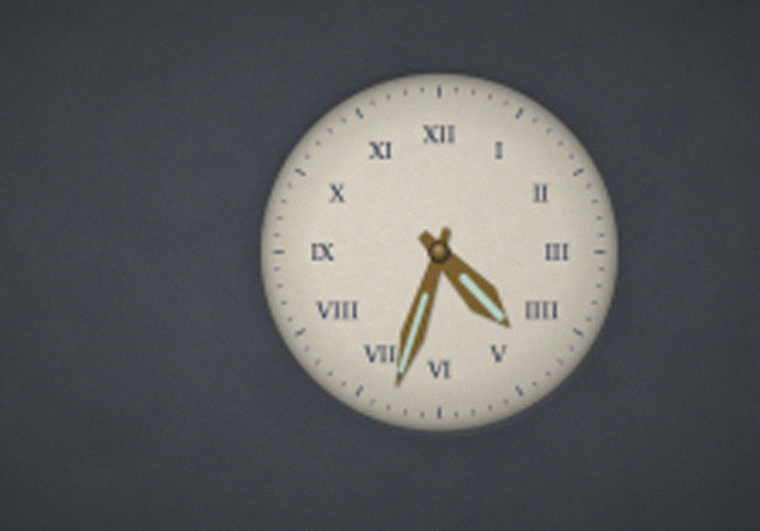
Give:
4h33
